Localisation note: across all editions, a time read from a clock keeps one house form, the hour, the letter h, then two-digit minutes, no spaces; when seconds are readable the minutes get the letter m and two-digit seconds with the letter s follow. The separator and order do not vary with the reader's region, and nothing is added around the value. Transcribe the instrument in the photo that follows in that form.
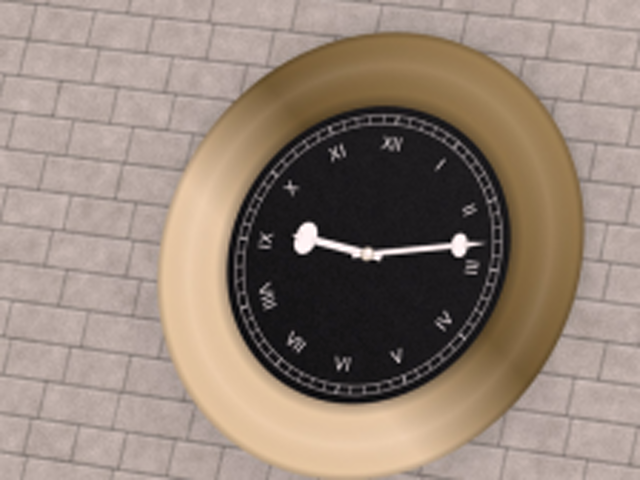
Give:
9h13
